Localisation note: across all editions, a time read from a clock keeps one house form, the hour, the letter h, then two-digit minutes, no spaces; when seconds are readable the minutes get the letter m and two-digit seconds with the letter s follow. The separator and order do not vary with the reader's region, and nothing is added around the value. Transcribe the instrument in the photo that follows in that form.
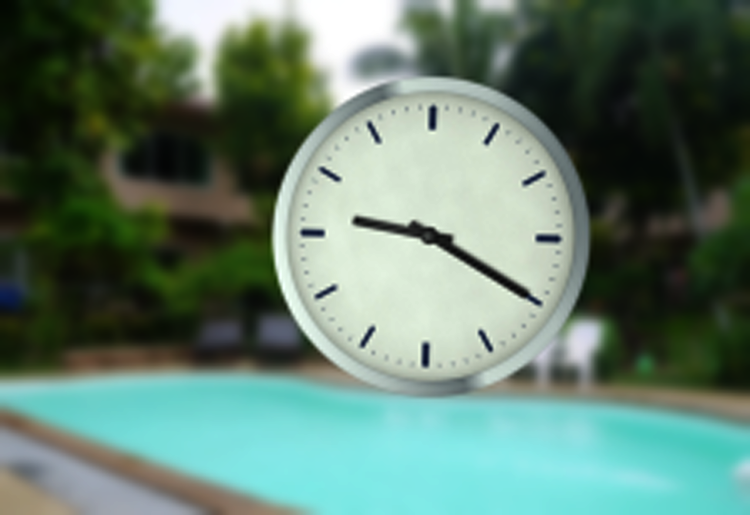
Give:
9h20
